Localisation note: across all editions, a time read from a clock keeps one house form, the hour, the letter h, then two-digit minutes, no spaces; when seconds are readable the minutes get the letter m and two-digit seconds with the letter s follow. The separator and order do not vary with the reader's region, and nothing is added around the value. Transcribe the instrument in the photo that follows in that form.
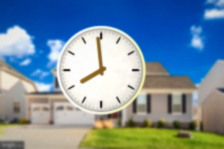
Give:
7h59
